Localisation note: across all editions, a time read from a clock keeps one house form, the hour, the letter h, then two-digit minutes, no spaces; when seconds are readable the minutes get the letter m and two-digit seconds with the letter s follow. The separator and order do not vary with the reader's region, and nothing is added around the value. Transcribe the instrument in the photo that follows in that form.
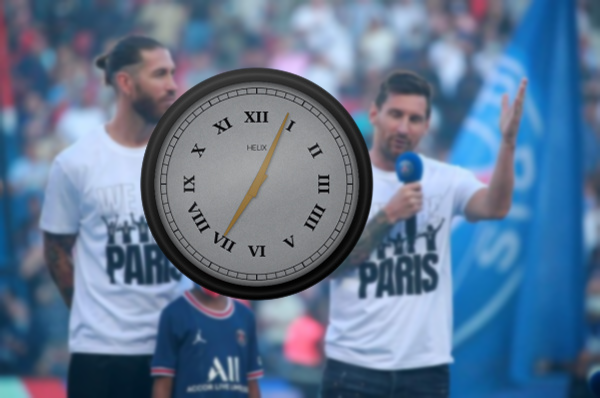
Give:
7h04
